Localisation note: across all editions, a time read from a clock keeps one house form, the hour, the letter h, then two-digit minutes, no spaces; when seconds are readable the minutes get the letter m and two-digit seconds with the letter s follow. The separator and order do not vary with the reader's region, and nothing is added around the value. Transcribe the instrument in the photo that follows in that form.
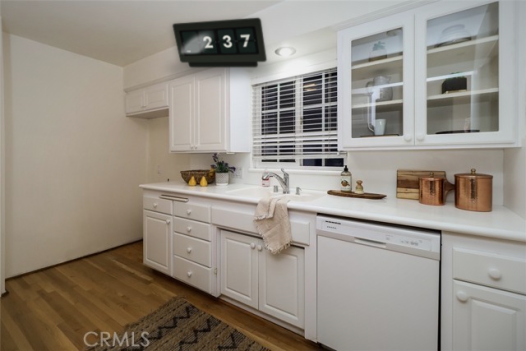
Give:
2h37
